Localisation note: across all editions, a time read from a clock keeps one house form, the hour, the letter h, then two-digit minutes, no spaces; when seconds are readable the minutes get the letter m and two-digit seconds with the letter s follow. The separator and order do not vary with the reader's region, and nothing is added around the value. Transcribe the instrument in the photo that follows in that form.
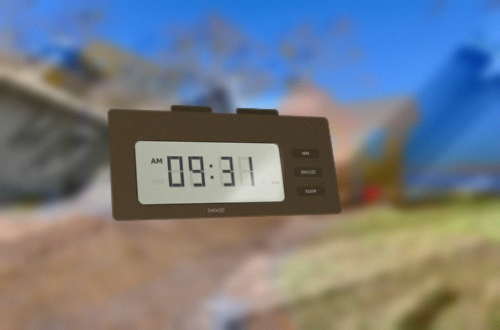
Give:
9h31
